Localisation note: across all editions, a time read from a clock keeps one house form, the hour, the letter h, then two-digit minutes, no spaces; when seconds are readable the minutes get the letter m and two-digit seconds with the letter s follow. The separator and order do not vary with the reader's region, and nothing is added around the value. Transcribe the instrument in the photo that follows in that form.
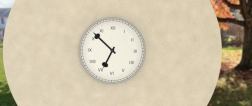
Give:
6h52
